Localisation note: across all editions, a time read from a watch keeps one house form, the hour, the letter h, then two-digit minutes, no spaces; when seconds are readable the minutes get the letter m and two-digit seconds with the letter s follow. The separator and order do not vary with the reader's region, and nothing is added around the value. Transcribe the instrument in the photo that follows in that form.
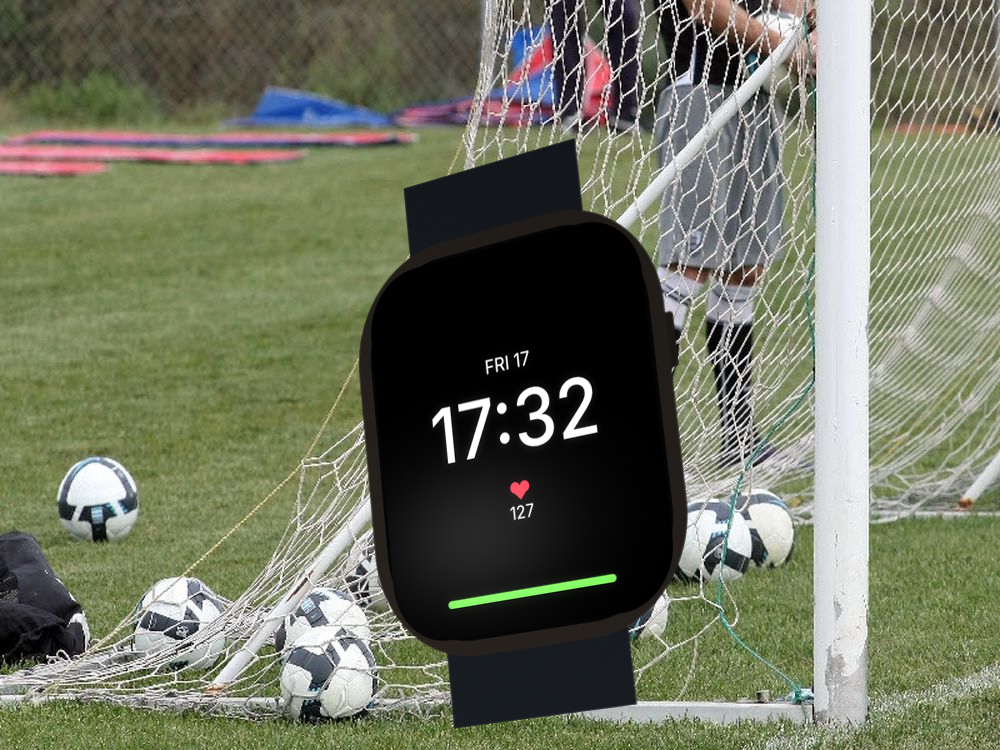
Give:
17h32
